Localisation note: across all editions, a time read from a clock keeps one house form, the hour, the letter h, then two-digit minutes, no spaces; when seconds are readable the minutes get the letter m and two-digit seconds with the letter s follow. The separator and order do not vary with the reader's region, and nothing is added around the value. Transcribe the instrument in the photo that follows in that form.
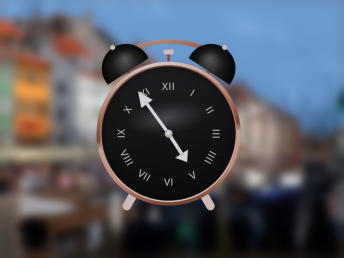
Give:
4h54
